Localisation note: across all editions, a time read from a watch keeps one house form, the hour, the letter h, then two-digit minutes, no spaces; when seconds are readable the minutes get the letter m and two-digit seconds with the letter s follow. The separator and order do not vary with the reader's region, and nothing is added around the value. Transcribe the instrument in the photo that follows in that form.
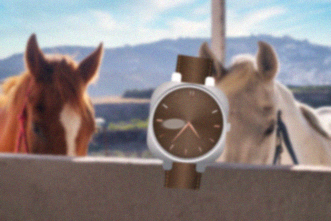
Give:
4h36
